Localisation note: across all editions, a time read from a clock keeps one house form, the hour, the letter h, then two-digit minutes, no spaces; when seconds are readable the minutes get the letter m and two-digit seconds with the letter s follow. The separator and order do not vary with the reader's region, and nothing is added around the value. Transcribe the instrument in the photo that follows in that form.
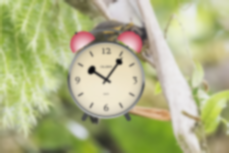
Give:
10h06
